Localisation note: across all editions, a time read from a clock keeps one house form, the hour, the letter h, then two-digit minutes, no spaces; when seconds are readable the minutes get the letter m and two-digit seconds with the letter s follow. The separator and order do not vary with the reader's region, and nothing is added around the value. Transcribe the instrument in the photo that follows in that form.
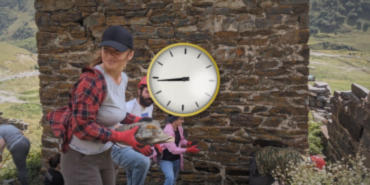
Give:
8h44
